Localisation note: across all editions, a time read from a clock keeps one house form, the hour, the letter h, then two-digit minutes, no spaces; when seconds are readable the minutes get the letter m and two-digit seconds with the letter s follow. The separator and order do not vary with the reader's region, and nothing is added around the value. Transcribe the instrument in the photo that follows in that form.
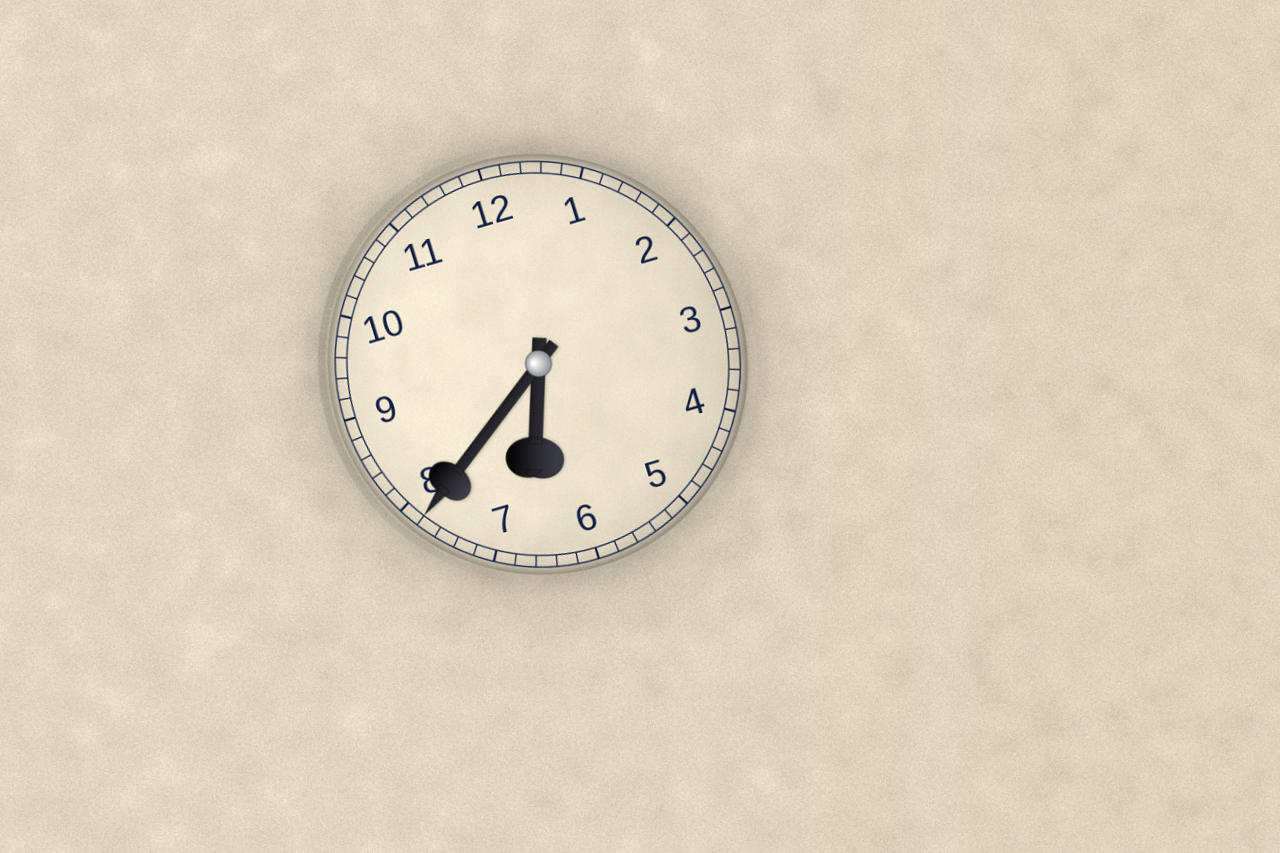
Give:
6h39
